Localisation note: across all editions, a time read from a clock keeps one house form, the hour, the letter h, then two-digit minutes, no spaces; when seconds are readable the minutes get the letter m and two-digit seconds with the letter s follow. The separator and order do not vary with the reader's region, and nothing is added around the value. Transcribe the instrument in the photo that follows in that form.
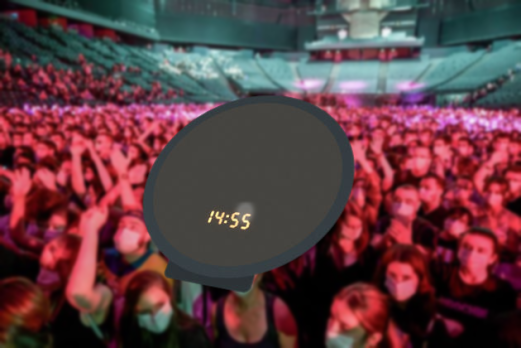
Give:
14h55
